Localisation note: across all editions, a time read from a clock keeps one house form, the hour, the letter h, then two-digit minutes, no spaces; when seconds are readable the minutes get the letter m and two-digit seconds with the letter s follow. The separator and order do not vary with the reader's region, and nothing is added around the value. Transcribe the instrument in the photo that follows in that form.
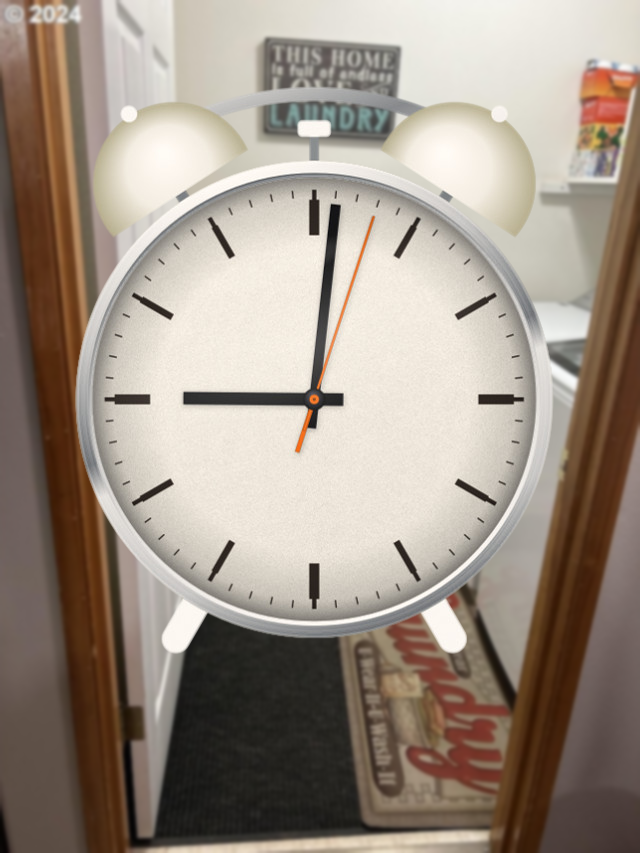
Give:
9h01m03s
